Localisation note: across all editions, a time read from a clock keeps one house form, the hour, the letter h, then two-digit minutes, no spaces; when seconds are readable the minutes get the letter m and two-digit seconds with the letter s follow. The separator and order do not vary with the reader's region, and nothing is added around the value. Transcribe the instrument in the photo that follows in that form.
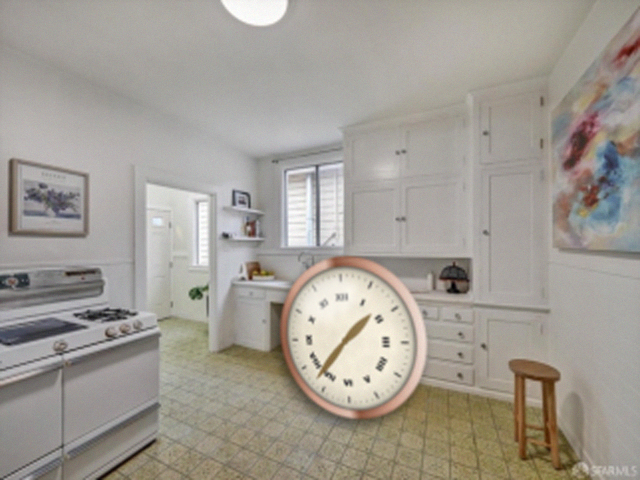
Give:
1h37
